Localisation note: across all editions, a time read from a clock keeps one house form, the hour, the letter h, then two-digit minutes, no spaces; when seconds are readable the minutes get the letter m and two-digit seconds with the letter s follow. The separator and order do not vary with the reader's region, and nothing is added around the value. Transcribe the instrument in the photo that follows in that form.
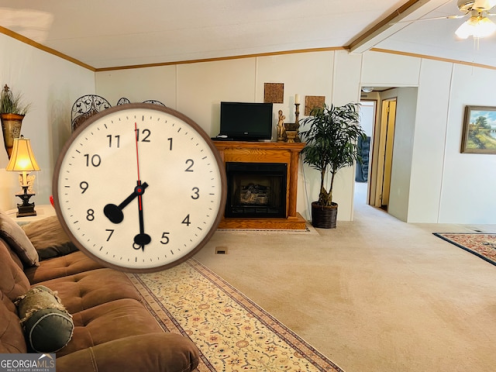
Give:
7h28m59s
